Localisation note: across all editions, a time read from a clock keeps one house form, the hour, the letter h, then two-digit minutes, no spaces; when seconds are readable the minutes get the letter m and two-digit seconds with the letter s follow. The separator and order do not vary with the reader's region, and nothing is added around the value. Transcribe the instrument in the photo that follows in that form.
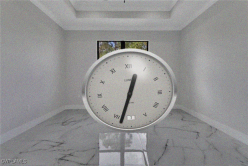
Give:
12h33
